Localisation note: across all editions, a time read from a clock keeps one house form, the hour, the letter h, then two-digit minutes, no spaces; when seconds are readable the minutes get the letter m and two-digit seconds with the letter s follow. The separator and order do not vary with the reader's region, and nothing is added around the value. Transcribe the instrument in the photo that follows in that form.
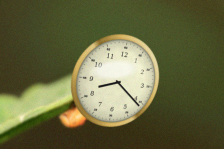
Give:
8h21
